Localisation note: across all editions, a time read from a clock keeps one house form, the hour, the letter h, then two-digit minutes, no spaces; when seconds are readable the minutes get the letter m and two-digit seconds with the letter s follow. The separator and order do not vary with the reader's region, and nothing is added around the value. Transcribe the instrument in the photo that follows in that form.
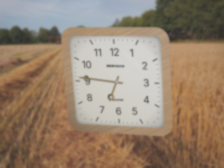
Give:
6h46
